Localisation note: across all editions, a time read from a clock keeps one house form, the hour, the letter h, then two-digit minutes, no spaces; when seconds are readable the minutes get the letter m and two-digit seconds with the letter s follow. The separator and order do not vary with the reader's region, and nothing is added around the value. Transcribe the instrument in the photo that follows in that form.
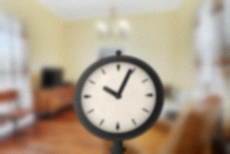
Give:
10h04
